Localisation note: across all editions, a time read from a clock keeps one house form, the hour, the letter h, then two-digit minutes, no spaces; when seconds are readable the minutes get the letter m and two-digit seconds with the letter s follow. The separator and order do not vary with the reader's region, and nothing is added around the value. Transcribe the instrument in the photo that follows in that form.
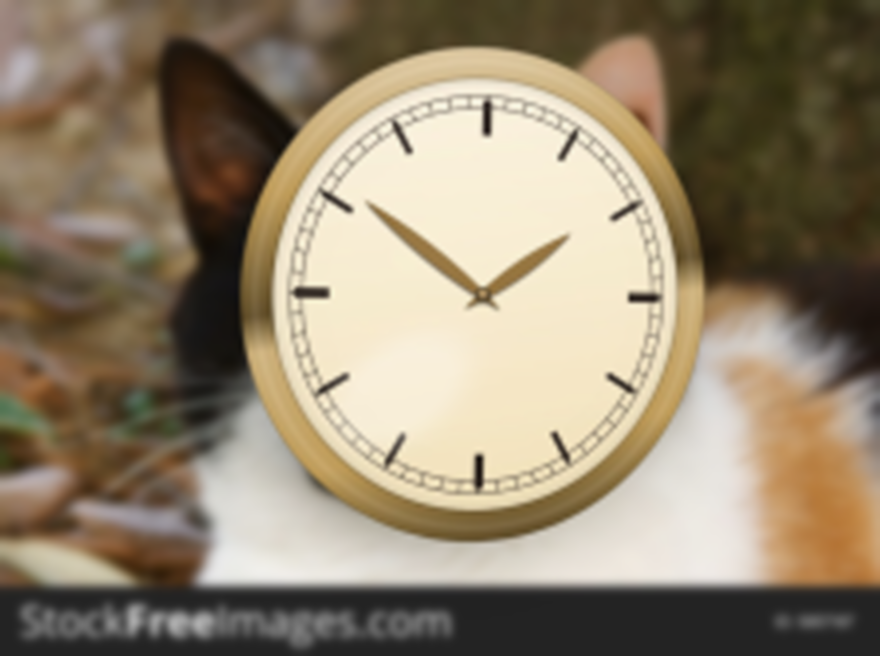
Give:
1h51
